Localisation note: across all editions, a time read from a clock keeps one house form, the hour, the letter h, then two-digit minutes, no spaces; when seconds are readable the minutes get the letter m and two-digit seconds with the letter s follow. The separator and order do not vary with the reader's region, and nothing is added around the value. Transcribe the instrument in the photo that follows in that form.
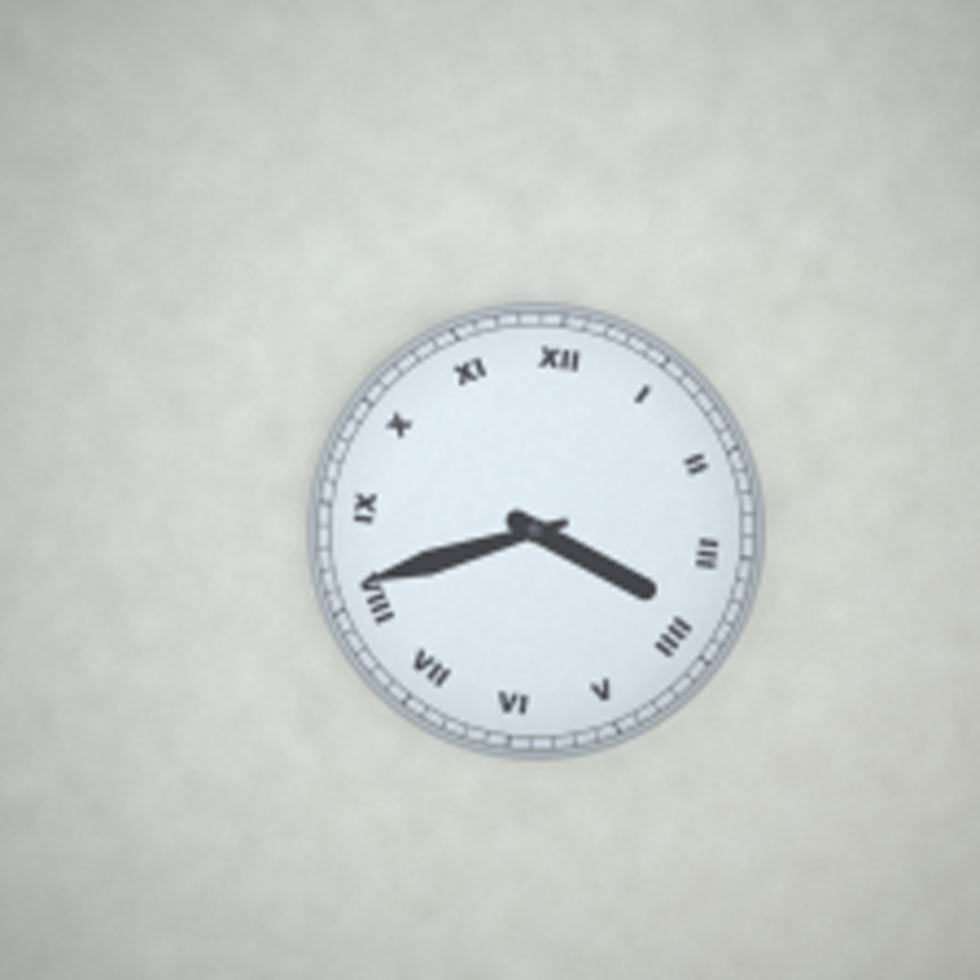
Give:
3h41
